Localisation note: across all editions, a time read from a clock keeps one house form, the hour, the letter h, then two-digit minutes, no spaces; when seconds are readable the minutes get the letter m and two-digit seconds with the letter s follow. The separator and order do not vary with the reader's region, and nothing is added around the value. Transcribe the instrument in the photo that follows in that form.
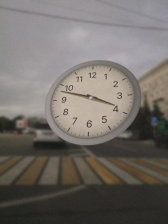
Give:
3h48
